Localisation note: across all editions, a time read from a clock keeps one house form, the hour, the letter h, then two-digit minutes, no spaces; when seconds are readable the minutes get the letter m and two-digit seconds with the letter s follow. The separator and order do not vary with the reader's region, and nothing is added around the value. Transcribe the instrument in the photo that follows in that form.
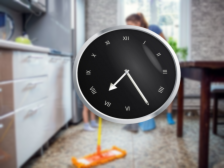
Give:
7h25
